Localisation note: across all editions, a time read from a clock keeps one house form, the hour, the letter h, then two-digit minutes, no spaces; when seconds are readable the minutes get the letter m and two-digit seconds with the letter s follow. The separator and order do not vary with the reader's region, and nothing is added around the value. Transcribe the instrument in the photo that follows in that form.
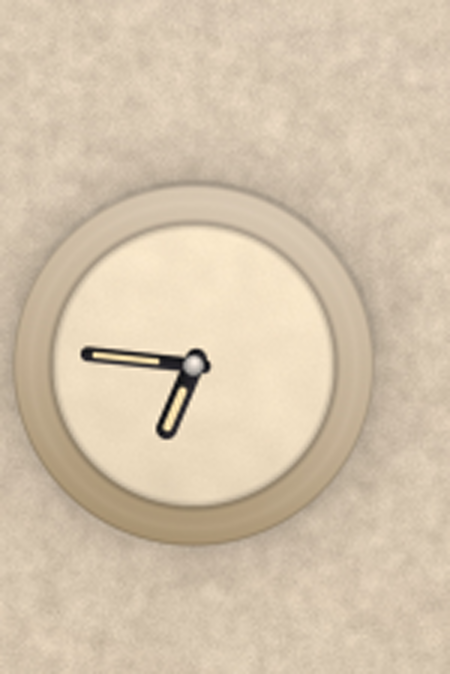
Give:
6h46
